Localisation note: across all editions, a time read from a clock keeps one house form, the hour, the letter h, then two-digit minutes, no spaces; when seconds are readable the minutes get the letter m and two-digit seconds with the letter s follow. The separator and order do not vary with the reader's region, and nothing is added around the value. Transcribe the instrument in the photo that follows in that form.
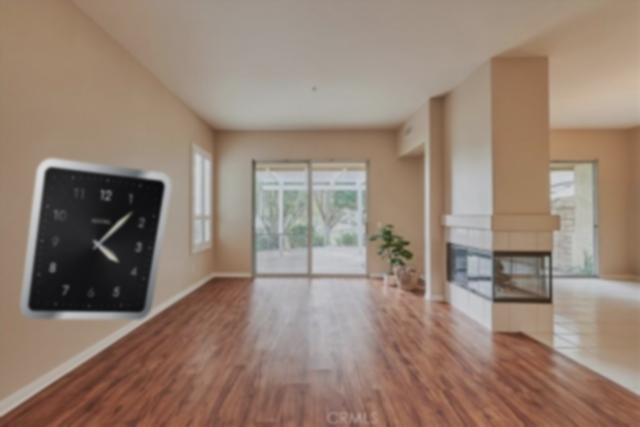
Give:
4h07
